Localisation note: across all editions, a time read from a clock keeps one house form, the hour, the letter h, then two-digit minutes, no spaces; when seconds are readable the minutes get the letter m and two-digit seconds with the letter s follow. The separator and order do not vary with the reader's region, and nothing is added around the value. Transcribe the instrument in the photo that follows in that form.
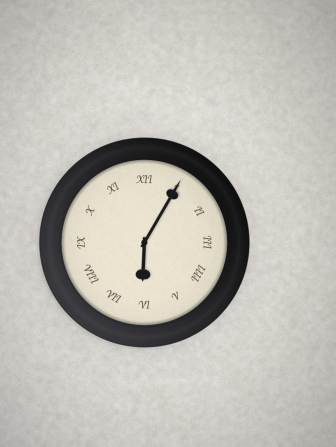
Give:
6h05
